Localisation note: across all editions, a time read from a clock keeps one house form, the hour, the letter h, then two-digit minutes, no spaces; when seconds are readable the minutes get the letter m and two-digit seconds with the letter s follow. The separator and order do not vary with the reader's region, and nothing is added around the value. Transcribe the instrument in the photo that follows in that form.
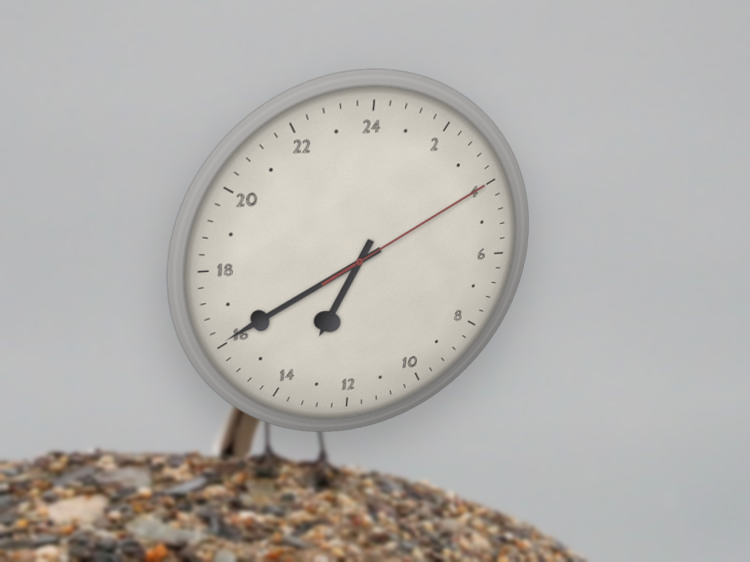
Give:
13h40m10s
